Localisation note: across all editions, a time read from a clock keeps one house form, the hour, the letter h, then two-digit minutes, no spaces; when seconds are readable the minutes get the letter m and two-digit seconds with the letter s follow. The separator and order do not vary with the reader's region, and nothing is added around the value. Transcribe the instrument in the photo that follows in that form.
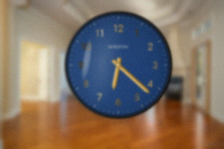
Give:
6h22
